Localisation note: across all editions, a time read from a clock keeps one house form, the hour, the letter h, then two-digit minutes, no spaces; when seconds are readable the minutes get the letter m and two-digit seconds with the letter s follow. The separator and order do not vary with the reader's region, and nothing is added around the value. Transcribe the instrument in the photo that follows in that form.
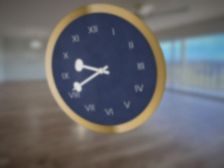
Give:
9h41
